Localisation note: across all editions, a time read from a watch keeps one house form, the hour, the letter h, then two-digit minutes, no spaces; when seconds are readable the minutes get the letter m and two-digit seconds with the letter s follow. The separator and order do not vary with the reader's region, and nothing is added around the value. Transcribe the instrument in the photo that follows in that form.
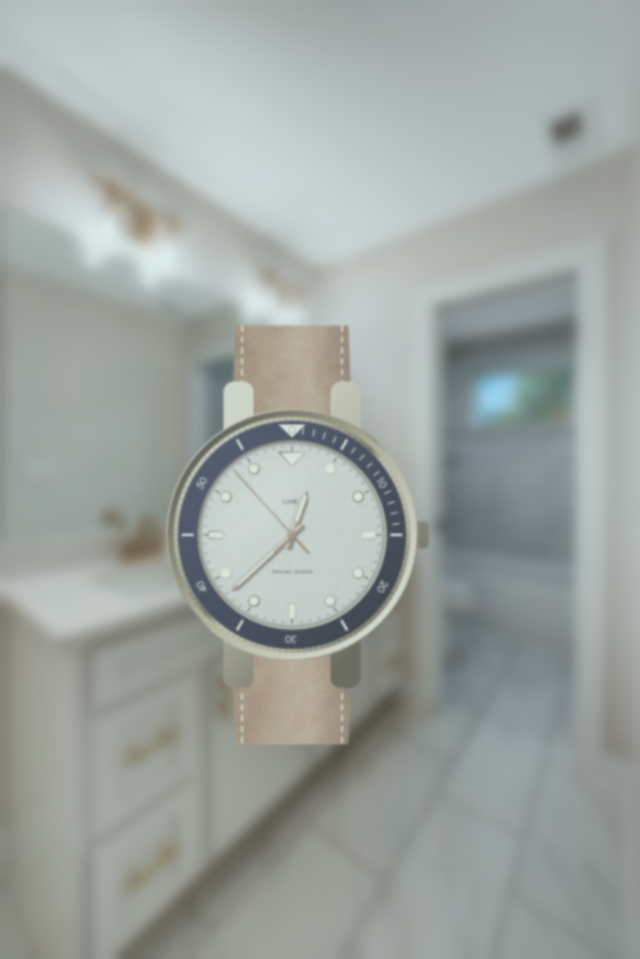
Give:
12h37m53s
